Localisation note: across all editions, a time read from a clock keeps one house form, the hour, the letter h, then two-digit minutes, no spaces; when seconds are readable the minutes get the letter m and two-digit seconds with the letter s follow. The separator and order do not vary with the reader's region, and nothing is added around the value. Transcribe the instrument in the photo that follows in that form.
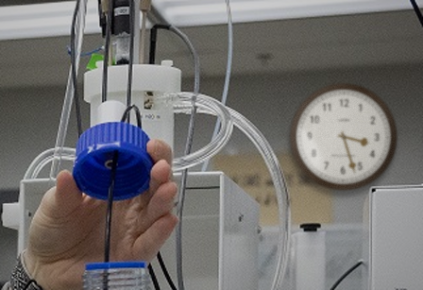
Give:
3h27
